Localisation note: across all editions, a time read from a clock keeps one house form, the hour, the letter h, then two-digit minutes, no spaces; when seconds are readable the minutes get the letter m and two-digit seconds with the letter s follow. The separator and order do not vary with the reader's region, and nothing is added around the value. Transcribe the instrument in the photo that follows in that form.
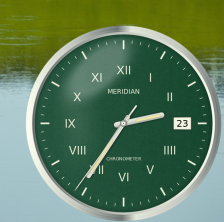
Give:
2h35m36s
